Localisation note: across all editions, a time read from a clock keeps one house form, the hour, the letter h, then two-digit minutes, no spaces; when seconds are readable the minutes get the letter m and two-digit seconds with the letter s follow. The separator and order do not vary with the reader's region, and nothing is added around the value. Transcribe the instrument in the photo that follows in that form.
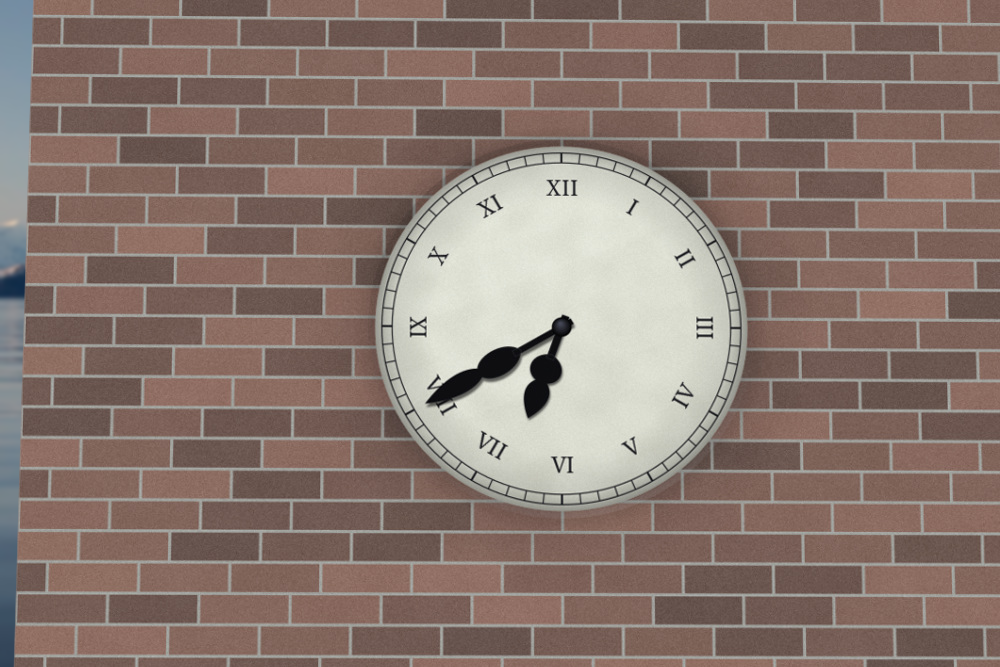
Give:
6h40
